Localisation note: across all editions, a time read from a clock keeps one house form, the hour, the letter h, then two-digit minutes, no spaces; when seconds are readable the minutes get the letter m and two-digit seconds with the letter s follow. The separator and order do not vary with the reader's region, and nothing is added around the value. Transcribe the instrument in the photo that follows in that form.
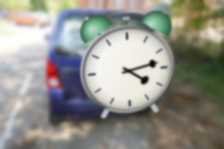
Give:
4h13
